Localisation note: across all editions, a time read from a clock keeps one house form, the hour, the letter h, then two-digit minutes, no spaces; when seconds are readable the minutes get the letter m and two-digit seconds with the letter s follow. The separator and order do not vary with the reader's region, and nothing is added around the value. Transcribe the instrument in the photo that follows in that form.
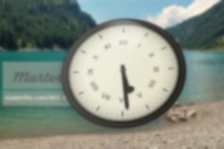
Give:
5h29
